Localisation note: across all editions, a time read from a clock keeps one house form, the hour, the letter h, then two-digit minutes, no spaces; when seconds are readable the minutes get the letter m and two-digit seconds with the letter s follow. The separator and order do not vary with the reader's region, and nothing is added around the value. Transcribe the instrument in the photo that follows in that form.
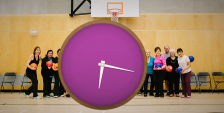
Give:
6h17
